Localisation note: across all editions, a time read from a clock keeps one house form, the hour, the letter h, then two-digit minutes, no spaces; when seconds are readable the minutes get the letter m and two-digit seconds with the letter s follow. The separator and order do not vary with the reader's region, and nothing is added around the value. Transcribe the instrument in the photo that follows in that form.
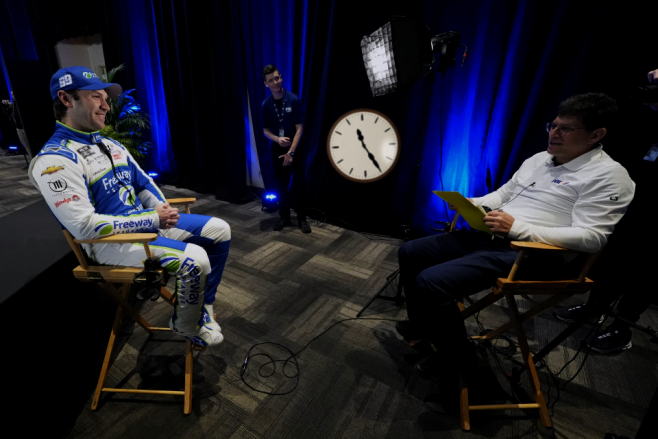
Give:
11h25
